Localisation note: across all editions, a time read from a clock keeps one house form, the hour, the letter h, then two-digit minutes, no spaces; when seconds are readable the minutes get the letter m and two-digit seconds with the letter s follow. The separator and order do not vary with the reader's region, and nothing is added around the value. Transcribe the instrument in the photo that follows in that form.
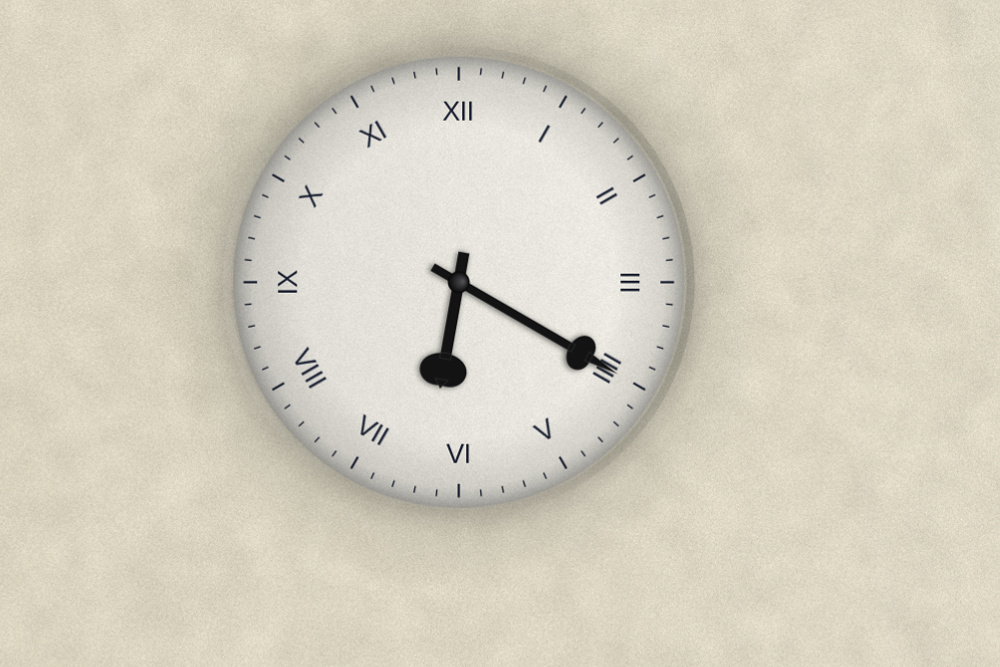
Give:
6h20
